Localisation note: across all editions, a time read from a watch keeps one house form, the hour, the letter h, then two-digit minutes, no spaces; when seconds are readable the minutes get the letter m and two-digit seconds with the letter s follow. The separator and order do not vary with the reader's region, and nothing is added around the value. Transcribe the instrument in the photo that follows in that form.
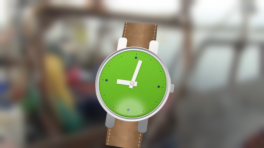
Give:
9h02
